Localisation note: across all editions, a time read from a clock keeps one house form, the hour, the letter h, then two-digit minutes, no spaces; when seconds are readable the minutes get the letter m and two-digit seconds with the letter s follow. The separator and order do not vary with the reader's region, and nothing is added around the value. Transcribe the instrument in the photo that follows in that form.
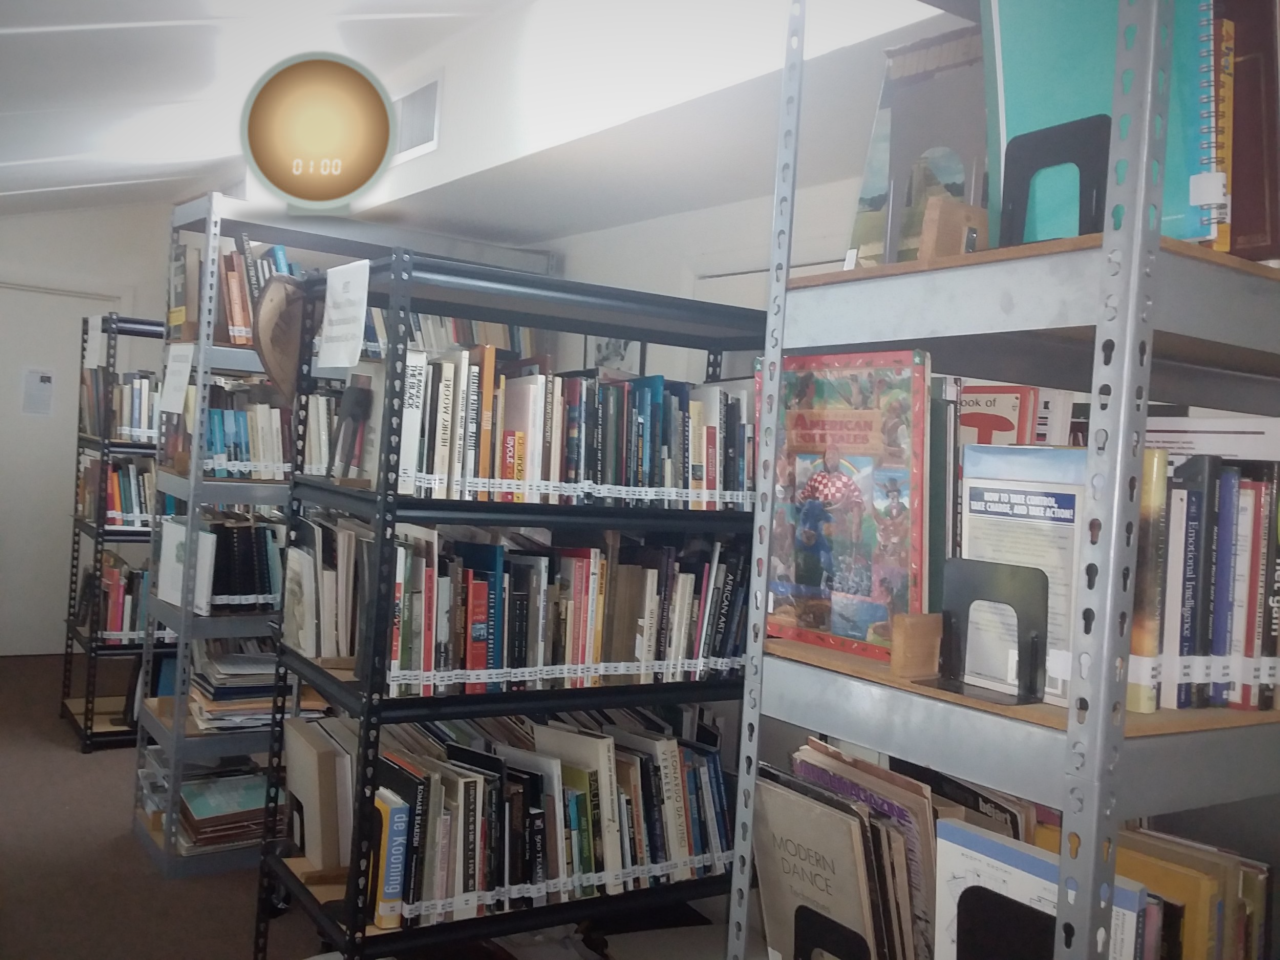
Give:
1h00
